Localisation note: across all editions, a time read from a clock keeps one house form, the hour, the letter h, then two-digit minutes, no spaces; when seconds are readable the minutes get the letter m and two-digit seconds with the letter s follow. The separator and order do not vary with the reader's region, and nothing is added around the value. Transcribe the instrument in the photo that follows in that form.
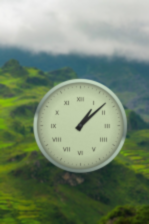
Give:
1h08
